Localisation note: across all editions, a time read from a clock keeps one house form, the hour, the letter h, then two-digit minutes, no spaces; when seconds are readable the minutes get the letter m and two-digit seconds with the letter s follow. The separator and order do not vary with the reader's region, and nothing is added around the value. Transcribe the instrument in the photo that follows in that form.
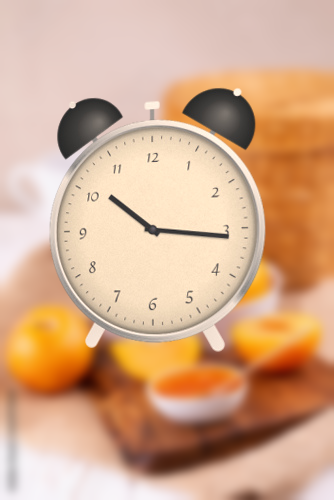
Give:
10h16
